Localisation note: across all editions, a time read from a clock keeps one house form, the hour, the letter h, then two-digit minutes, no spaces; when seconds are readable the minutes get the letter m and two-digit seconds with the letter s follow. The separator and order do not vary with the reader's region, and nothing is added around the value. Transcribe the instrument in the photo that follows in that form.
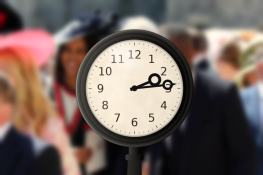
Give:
2h14
